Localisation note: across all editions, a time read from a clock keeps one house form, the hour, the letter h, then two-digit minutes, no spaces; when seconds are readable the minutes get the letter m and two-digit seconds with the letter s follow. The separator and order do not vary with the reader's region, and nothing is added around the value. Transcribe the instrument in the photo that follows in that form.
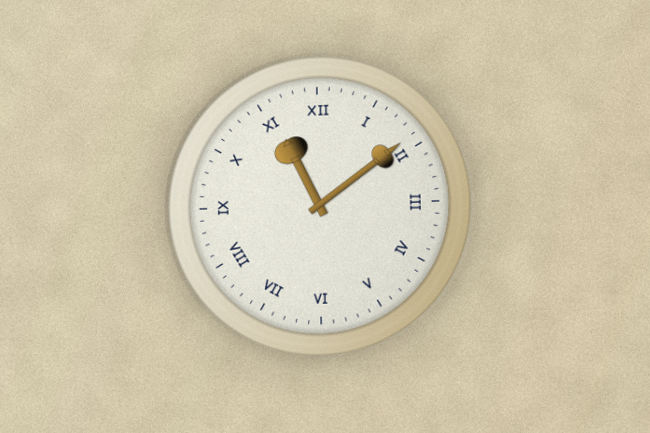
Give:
11h09
